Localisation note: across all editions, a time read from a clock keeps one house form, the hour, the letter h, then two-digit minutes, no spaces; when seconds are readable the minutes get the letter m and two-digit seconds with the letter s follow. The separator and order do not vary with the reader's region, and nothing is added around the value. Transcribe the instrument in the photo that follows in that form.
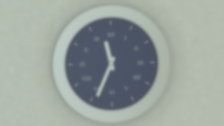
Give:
11h34
